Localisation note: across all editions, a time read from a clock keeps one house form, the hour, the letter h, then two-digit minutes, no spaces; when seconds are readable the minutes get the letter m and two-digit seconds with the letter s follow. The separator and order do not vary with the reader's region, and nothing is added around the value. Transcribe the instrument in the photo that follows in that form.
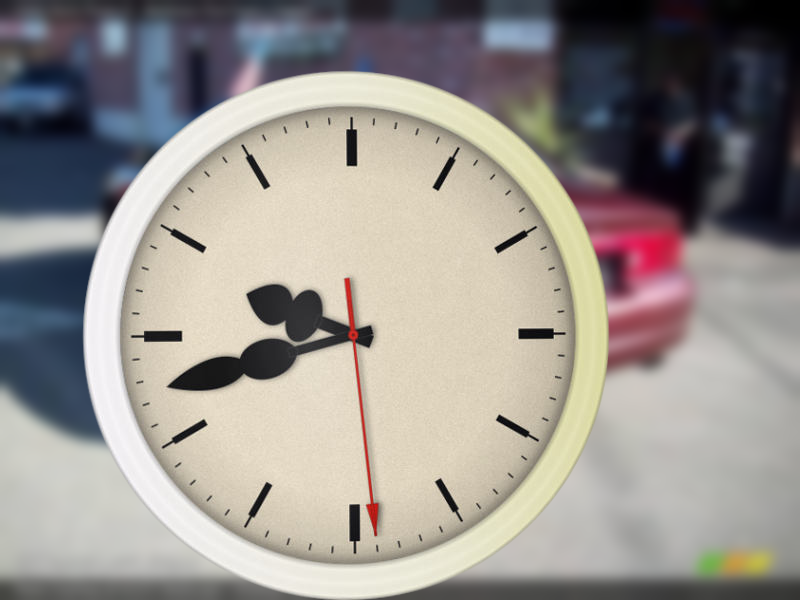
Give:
9h42m29s
